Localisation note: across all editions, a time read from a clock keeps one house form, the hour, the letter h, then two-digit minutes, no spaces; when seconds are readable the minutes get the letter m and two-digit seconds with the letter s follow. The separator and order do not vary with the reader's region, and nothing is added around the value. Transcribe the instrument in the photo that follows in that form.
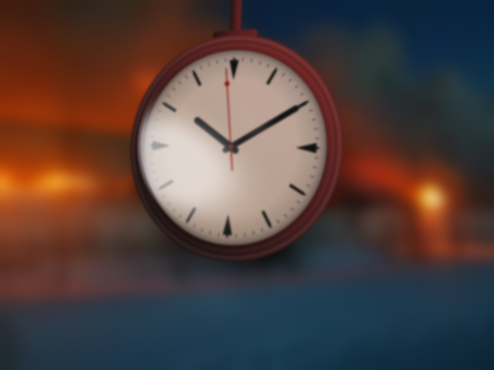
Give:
10h09m59s
